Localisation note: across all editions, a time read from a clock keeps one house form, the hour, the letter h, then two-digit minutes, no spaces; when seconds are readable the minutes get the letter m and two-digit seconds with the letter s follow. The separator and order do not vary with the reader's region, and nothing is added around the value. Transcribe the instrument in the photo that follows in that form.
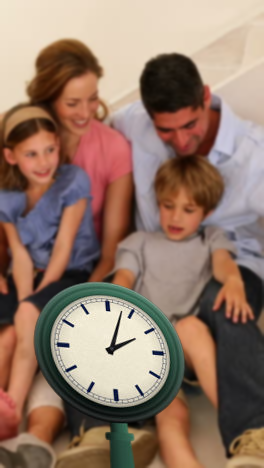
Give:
2h03
